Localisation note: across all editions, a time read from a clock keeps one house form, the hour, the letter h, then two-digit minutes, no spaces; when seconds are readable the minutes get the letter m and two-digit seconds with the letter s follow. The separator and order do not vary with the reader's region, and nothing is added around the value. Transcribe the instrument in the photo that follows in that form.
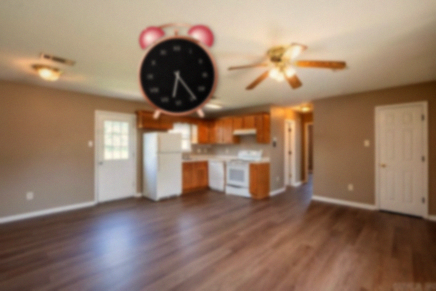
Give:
6h24
